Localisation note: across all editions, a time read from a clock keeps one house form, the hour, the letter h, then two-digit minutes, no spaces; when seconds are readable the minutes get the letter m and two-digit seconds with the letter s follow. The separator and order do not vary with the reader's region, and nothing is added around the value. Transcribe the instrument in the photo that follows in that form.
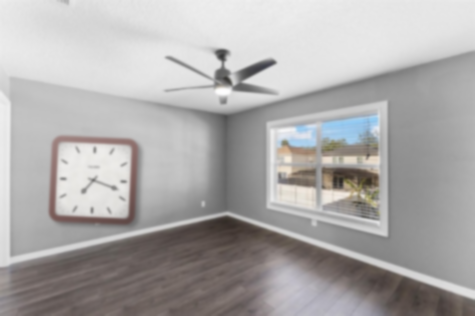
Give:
7h18
